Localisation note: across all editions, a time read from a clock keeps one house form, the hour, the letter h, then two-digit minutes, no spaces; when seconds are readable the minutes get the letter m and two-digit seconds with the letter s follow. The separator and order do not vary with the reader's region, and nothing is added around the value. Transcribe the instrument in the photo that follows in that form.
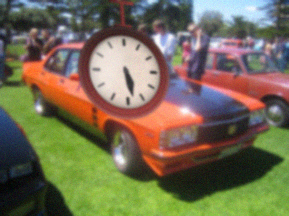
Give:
5h28
